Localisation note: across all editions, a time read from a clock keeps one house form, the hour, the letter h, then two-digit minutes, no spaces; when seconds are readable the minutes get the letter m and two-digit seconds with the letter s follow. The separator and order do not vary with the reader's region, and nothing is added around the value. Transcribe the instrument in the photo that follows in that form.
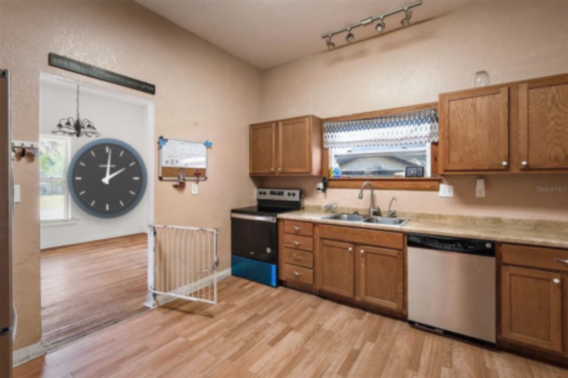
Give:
2h01
